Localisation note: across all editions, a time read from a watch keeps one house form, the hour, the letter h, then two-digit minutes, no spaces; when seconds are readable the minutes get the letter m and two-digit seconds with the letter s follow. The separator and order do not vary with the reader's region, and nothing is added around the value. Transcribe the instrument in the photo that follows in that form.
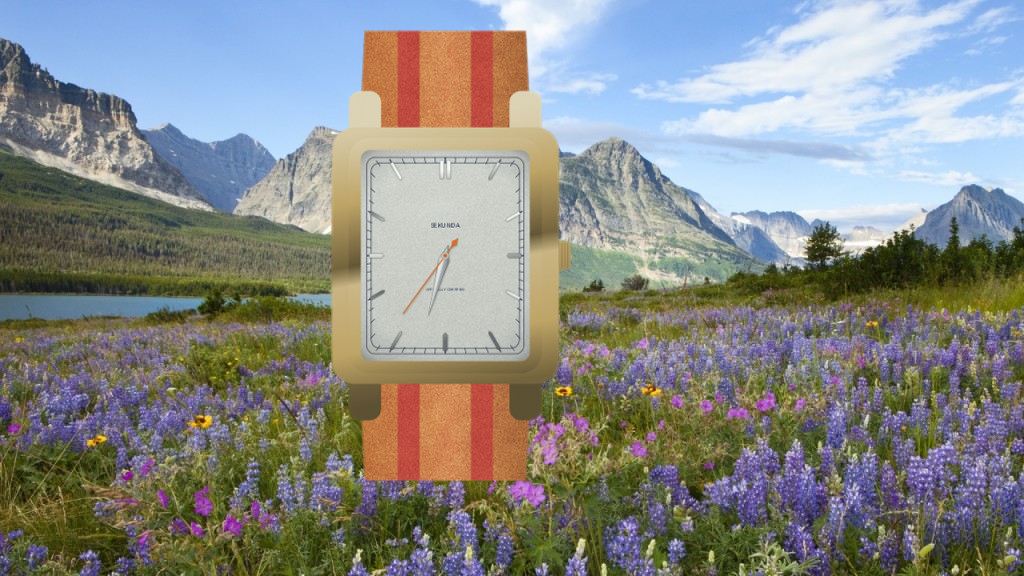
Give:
6h32m36s
